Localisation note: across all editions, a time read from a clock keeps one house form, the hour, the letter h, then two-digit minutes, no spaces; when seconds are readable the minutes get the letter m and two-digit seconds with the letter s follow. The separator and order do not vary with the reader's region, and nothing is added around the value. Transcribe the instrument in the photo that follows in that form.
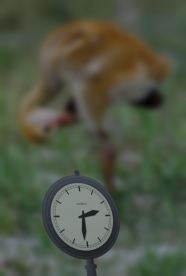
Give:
2h31
